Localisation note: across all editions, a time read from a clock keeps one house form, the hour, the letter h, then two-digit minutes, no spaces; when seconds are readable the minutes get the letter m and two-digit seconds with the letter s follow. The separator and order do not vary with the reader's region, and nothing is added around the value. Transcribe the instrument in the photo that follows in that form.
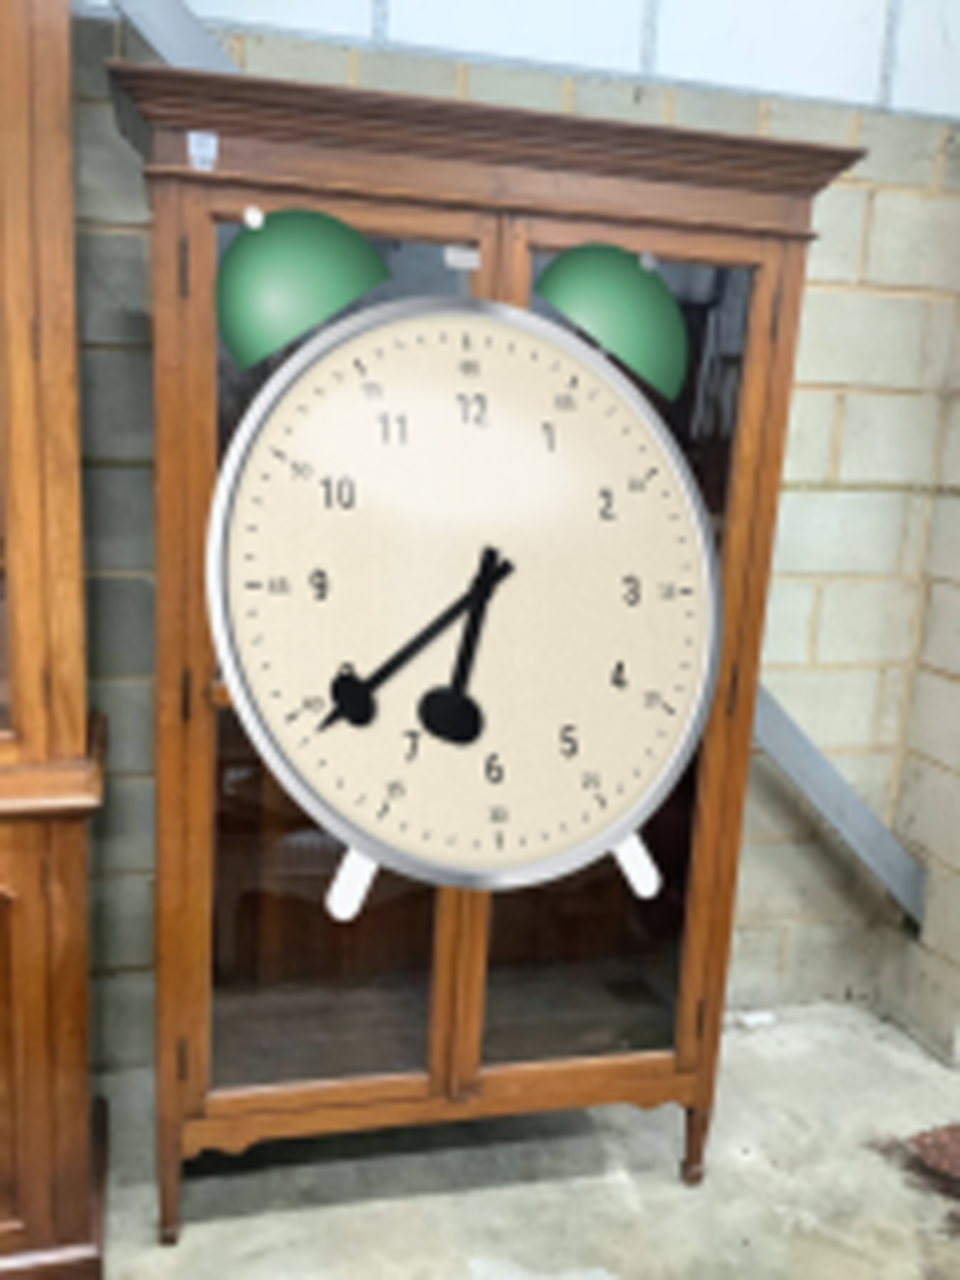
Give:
6h39
